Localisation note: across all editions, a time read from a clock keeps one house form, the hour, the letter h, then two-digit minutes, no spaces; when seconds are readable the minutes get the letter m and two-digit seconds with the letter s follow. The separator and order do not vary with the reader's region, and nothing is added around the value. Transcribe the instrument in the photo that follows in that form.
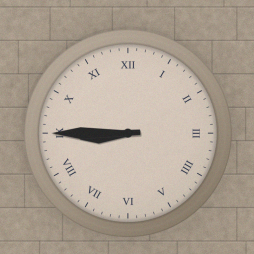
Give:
8h45
